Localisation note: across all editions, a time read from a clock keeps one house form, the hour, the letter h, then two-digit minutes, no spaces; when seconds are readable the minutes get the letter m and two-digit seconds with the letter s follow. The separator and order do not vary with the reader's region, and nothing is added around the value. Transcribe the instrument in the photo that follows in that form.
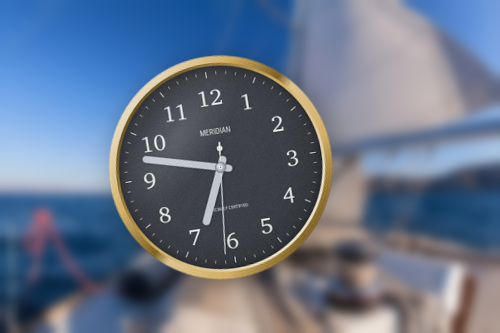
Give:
6h47m31s
